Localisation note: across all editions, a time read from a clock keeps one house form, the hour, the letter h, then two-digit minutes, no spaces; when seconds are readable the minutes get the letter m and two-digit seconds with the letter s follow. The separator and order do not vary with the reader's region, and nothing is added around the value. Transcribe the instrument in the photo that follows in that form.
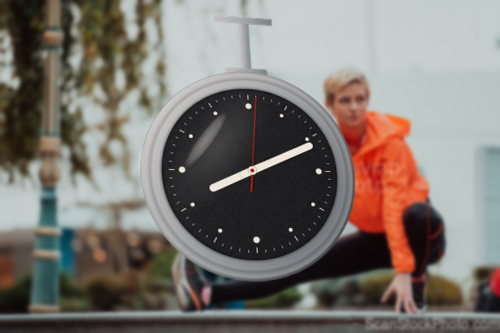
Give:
8h11m01s
